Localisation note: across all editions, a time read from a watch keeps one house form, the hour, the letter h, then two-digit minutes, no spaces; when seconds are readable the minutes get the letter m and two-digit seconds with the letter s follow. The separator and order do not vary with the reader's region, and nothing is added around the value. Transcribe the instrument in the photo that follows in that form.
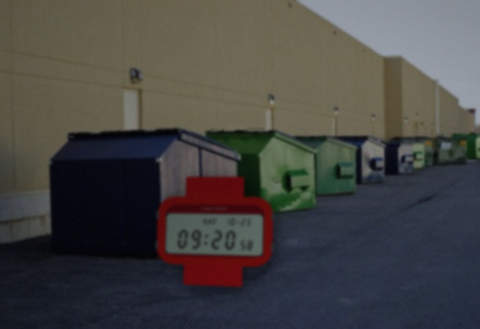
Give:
9h20
